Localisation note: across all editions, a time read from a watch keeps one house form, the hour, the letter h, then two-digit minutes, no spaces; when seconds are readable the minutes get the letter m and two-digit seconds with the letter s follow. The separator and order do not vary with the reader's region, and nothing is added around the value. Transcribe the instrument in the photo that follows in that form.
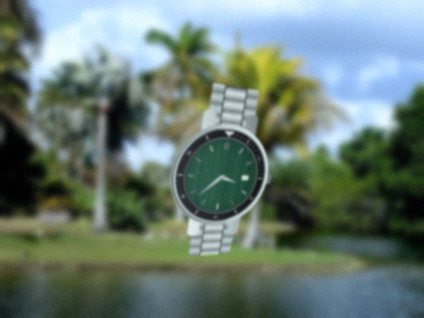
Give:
3h38
